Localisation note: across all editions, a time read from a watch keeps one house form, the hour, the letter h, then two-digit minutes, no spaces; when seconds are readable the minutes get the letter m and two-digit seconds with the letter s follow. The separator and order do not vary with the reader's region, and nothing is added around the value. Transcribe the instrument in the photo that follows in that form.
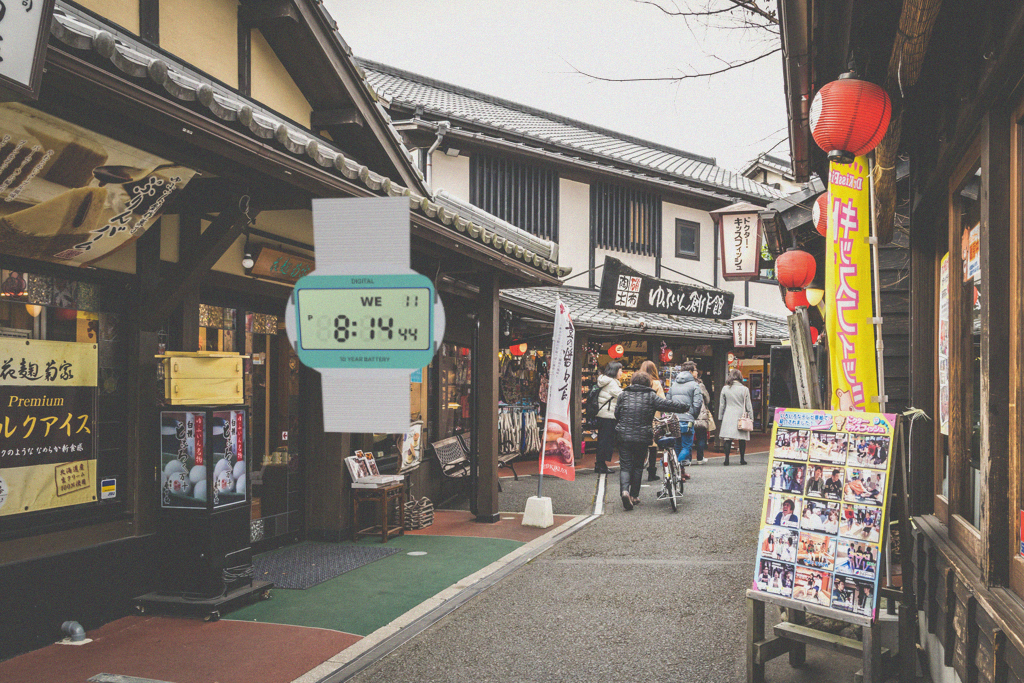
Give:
8h14m44s
